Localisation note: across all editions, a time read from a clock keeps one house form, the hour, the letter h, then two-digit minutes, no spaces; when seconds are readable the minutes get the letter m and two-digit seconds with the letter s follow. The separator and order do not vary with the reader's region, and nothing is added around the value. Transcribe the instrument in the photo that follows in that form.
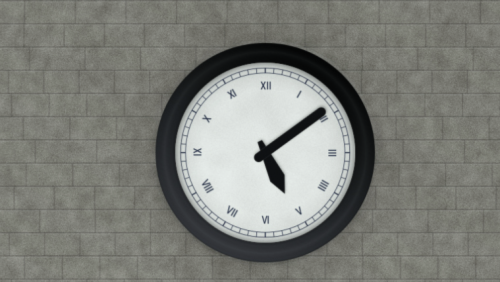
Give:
5h09
